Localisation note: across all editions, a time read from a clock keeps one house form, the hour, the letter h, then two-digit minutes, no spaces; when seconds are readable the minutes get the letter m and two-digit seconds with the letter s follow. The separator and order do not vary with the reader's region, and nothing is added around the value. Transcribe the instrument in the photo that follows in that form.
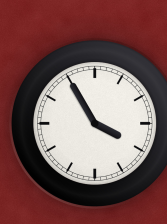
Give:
3h55
